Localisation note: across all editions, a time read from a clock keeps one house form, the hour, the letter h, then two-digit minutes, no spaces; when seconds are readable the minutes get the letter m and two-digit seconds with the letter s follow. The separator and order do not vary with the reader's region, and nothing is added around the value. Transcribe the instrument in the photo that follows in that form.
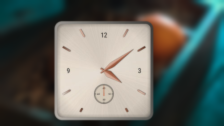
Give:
4h09
